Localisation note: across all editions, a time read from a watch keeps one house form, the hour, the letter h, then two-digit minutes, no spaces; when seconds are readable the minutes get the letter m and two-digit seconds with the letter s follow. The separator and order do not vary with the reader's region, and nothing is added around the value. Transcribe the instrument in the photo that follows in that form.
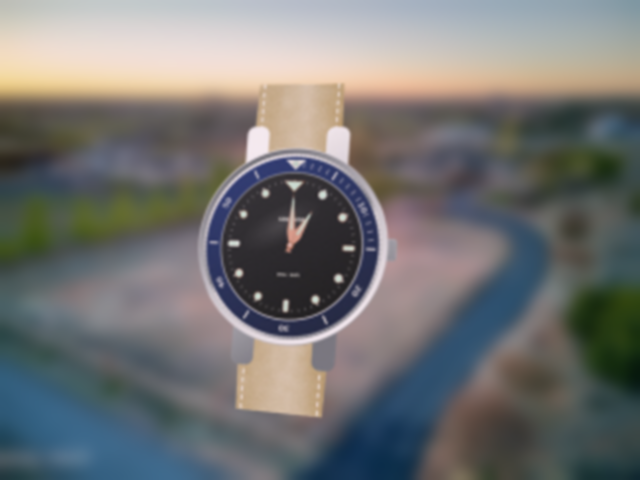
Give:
1h00
